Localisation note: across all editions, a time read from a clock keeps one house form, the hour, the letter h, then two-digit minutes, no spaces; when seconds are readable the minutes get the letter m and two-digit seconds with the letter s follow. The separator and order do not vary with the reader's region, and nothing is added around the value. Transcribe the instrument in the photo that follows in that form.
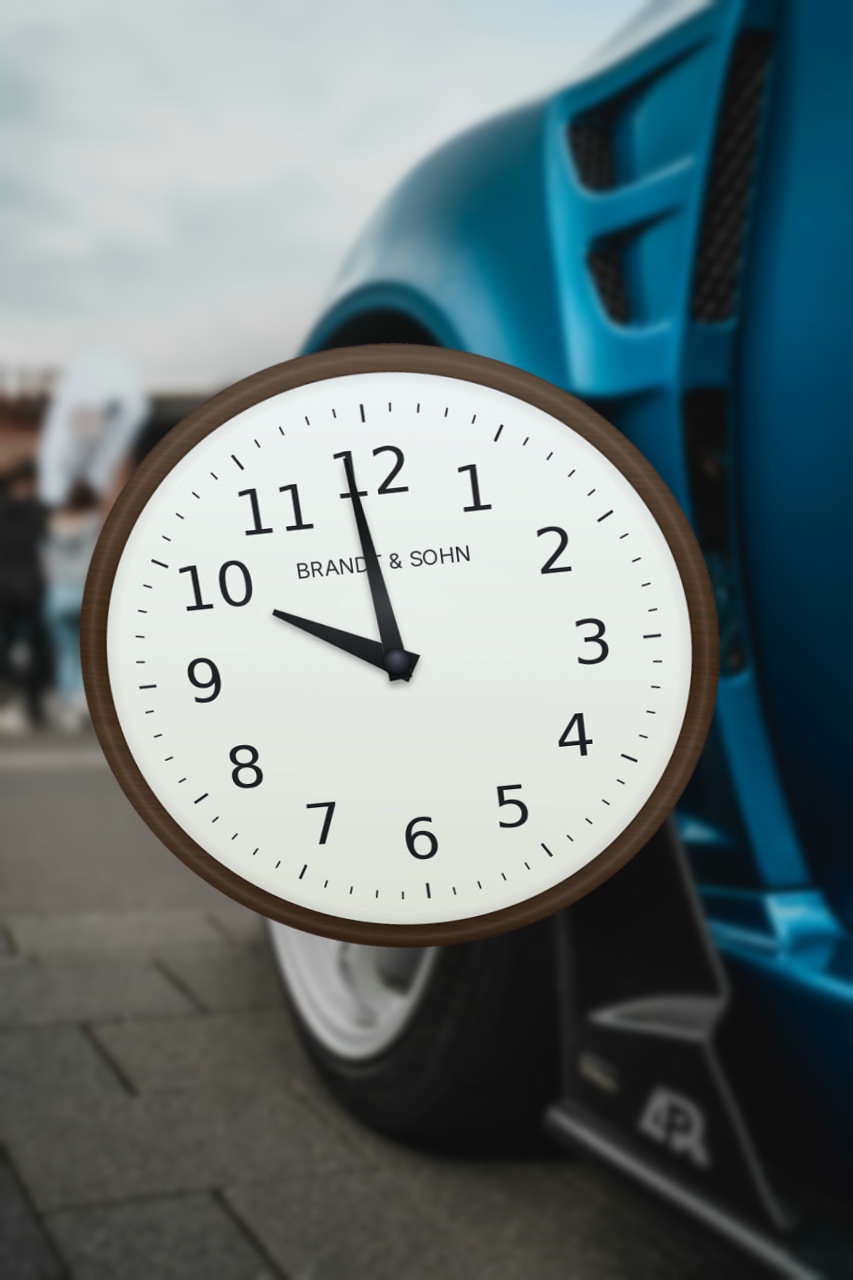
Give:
9h59
